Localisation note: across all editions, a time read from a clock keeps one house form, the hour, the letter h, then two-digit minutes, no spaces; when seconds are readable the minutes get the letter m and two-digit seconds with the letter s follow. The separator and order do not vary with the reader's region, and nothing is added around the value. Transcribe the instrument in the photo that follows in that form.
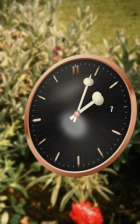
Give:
2h04
